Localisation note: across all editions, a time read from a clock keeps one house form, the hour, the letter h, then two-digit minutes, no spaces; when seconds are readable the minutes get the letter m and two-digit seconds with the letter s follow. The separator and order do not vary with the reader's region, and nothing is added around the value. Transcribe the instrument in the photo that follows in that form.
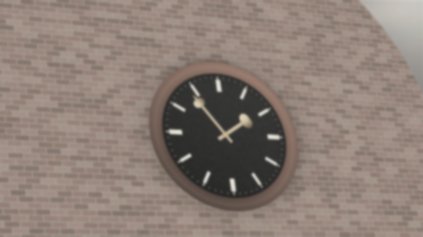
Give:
1h54
